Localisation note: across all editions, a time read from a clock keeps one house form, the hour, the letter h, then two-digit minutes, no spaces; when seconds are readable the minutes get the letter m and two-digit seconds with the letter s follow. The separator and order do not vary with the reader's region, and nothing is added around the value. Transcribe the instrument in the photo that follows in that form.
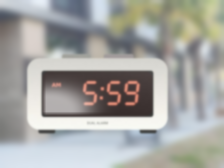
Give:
5h59
